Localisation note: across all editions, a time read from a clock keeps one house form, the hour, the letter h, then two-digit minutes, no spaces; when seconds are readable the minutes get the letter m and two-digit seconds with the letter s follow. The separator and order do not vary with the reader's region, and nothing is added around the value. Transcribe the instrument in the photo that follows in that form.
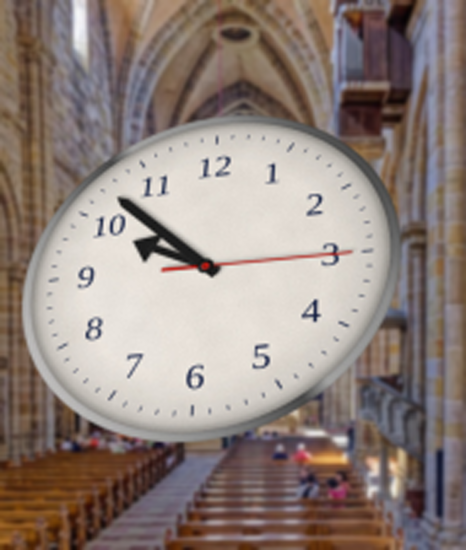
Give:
9h52m15s
